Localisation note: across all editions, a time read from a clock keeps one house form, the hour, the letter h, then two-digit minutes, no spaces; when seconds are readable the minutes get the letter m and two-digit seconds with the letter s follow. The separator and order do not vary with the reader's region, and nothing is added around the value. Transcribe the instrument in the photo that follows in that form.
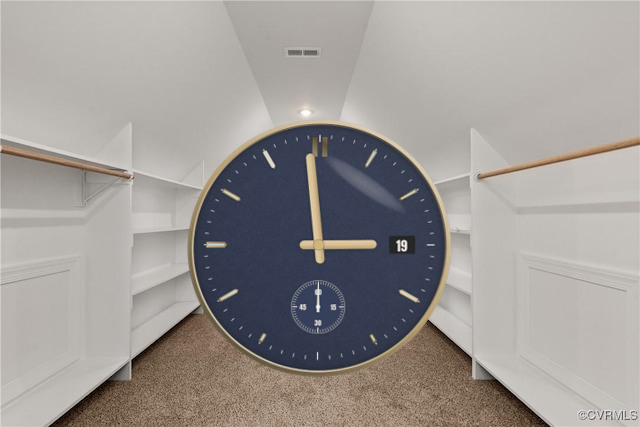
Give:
2h59
